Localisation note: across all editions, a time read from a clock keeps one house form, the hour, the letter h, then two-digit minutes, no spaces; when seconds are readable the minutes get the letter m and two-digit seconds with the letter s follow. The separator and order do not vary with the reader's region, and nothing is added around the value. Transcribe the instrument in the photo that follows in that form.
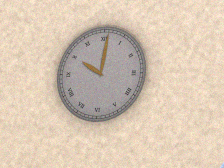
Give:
10h01
